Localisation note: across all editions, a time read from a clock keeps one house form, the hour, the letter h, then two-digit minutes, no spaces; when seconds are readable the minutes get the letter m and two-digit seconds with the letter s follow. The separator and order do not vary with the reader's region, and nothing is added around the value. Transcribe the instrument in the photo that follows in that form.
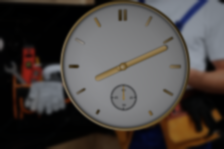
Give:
8h11
